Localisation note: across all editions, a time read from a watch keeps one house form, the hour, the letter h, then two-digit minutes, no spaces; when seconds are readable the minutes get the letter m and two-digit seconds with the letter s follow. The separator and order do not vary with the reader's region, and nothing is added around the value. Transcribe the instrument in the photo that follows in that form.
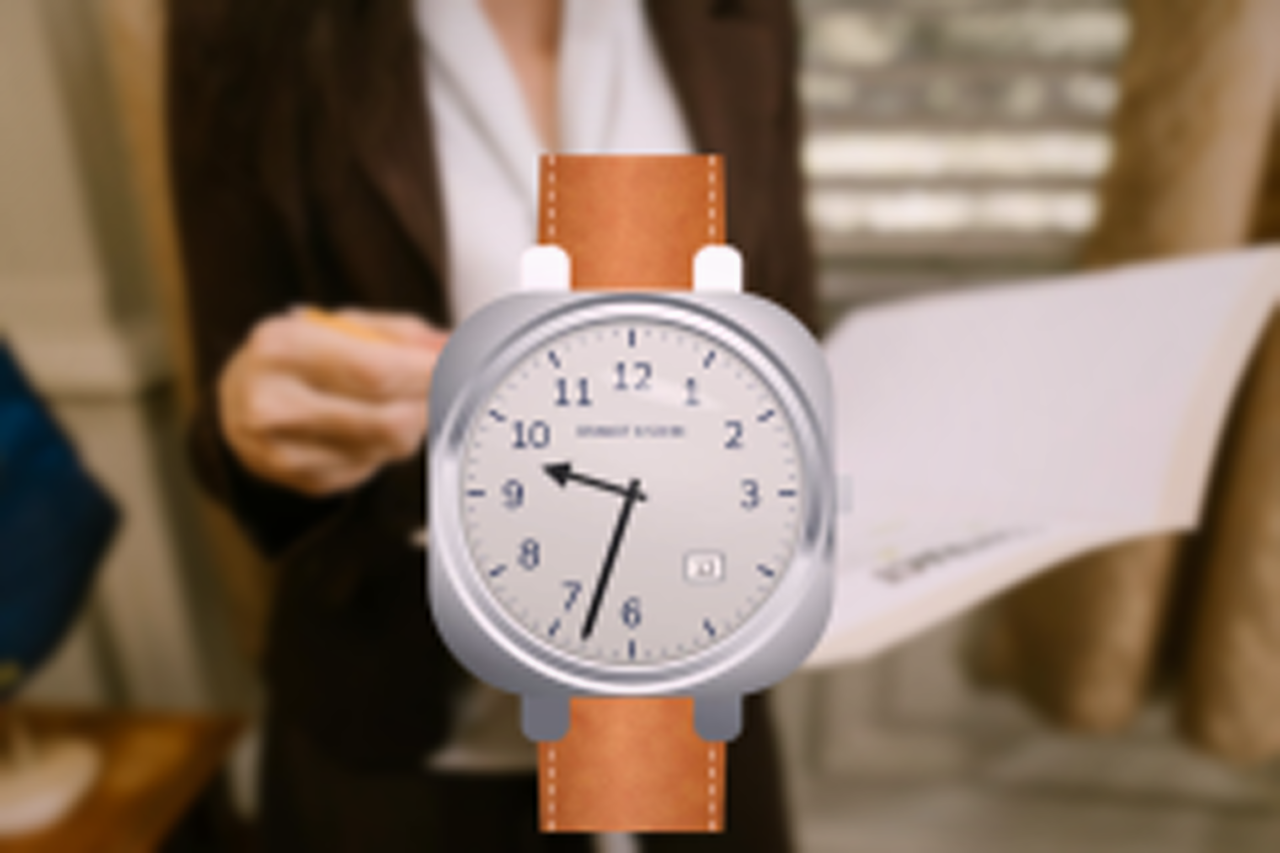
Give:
9h33
